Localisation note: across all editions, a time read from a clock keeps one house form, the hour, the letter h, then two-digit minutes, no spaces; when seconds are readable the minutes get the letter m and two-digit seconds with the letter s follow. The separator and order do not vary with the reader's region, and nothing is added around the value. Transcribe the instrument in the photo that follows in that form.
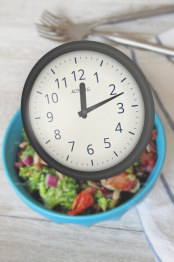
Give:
12h12
